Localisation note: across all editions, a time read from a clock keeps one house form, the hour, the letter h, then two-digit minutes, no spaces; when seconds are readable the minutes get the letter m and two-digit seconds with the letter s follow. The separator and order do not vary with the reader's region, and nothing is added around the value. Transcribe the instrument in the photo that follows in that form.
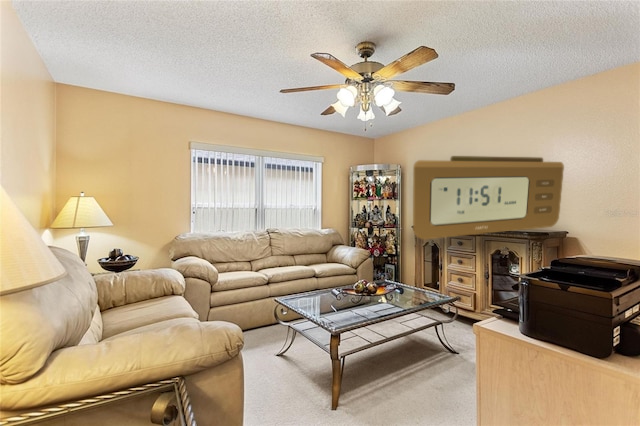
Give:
11h51
